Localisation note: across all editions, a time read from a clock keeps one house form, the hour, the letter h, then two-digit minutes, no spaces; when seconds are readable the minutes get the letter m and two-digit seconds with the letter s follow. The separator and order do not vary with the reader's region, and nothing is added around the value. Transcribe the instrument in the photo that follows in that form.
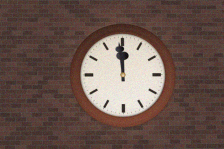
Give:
11h59
